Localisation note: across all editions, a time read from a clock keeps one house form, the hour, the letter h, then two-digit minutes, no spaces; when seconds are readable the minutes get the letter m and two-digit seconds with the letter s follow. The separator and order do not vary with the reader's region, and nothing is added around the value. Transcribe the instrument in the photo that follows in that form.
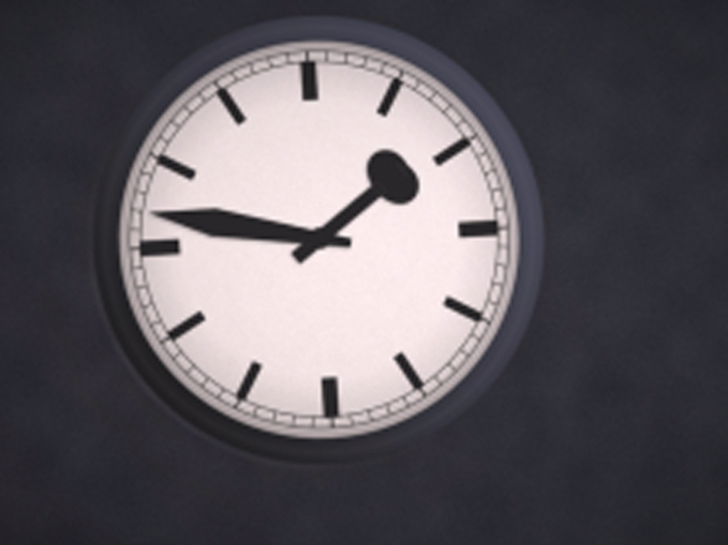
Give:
1h47
